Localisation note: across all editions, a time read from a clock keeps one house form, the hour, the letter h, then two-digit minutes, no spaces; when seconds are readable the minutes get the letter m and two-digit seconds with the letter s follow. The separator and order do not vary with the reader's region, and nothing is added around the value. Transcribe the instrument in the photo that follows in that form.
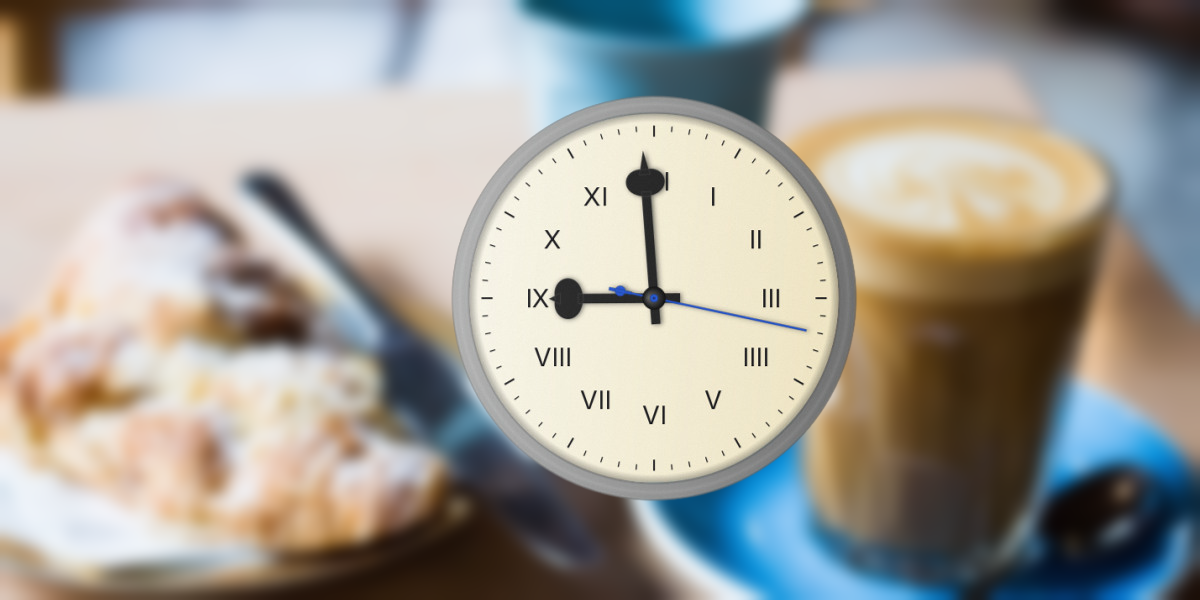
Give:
8h59m17s
